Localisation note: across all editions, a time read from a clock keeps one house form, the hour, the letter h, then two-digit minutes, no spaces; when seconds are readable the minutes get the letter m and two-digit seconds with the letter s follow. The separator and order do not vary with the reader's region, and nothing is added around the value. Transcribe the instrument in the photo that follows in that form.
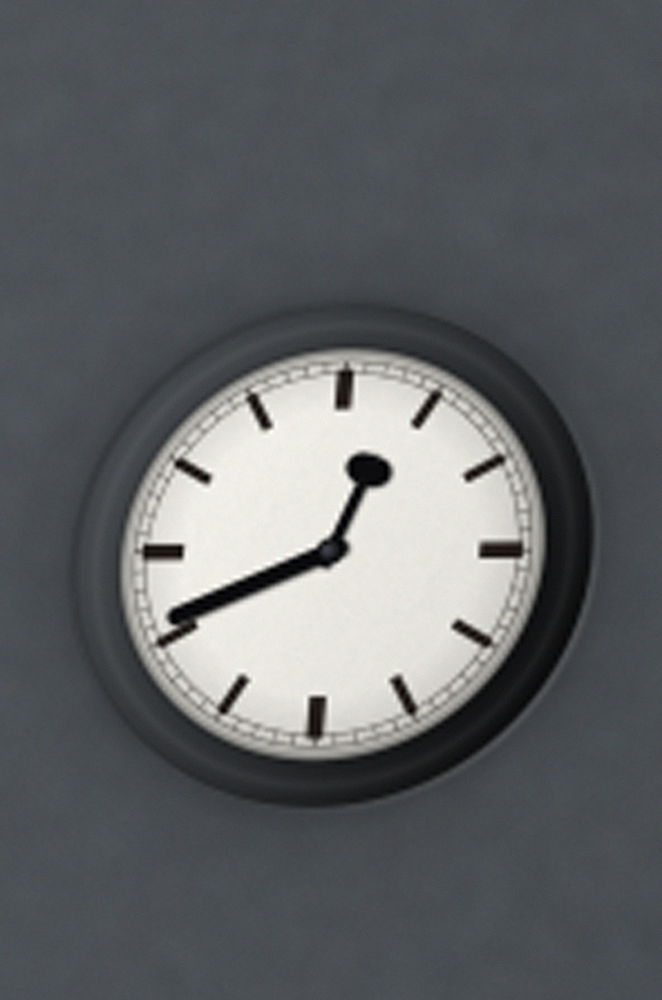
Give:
12h41
